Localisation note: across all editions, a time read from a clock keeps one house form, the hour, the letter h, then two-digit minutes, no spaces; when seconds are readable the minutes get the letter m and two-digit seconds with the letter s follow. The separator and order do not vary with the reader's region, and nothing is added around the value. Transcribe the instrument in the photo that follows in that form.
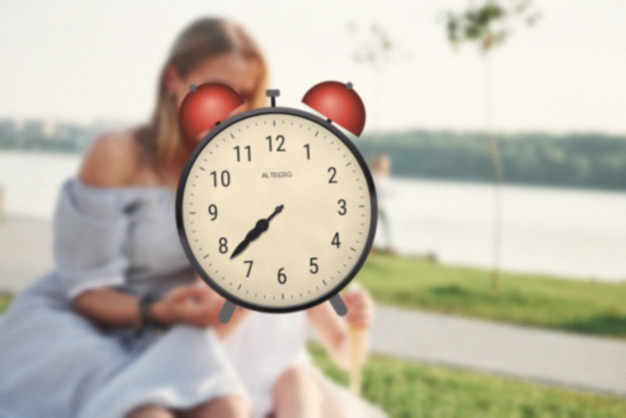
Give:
7h38
